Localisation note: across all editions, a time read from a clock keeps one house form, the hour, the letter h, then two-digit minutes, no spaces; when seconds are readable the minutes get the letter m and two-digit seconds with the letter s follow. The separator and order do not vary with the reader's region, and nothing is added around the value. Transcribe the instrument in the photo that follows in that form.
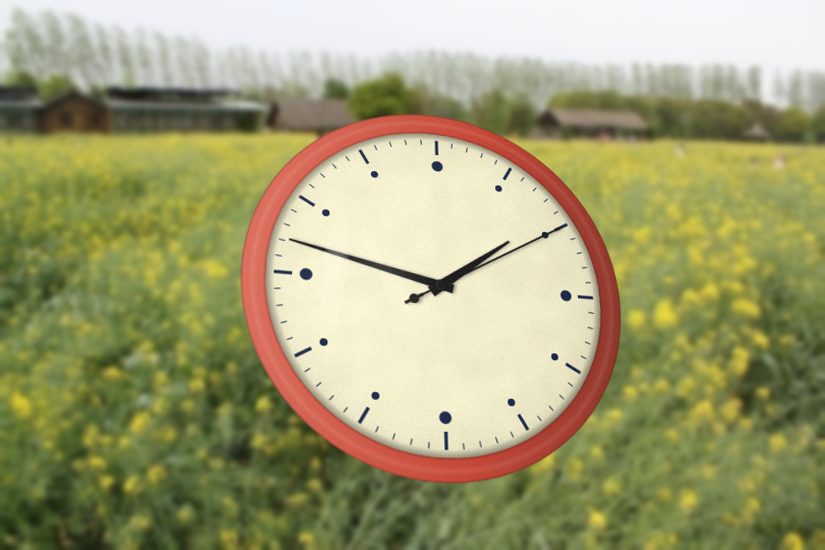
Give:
1h47m10s
